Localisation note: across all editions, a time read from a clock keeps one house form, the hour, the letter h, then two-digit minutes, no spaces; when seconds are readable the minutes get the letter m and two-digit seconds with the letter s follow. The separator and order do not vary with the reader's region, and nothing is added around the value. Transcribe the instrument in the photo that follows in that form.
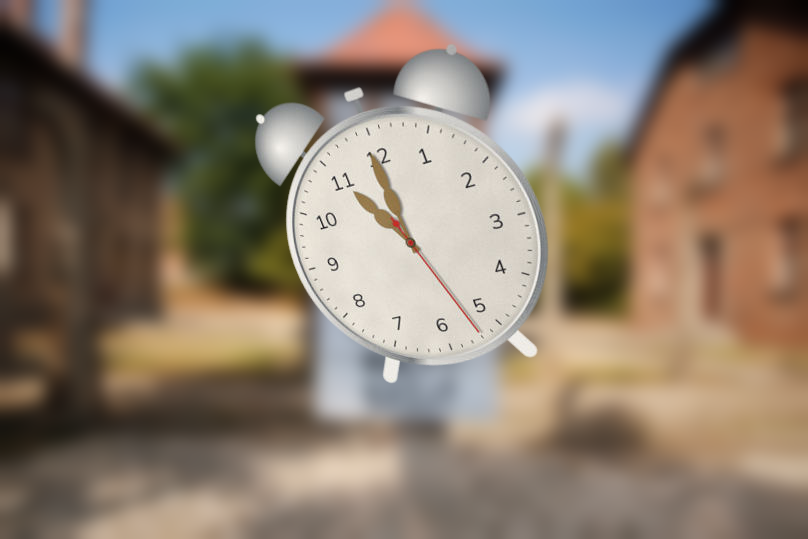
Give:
10h59m27s
